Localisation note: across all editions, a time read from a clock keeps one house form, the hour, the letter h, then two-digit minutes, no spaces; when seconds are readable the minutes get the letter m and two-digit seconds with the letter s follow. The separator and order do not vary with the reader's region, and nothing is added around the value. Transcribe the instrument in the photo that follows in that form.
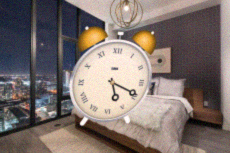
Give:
5h19
